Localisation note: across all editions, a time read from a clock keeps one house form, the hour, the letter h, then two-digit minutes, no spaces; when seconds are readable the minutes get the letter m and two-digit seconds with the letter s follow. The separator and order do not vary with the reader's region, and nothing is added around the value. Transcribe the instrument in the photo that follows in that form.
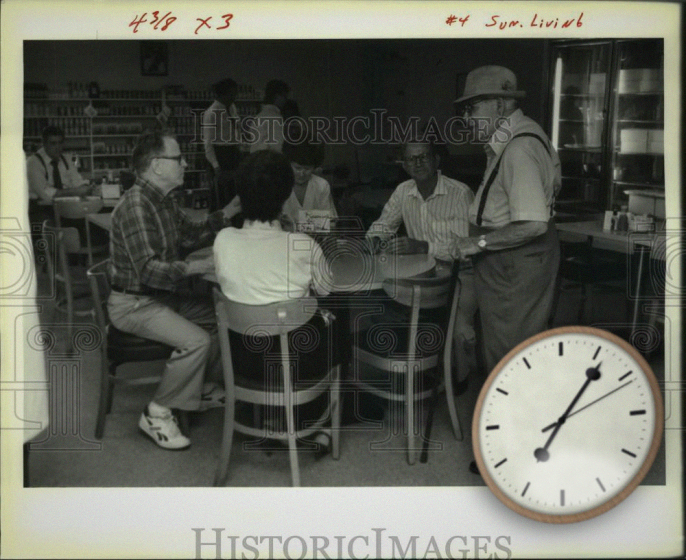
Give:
7h06m11s
